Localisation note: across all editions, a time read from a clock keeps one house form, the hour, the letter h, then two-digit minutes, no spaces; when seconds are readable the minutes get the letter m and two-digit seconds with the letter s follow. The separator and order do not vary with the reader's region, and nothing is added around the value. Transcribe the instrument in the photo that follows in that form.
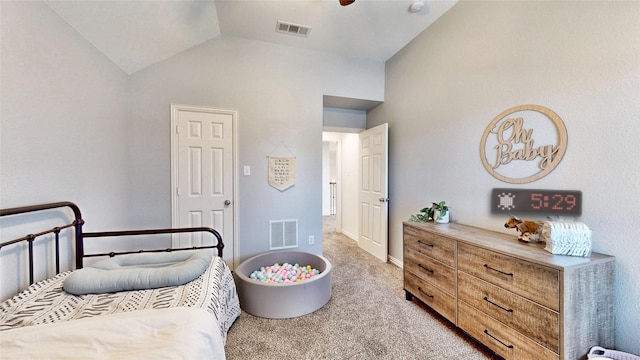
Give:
5h29
